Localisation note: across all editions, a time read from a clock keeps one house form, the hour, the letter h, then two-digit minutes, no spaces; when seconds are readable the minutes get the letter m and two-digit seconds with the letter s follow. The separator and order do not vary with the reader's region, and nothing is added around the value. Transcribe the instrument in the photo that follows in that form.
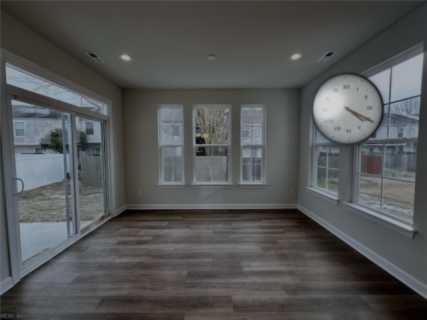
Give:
4h20
